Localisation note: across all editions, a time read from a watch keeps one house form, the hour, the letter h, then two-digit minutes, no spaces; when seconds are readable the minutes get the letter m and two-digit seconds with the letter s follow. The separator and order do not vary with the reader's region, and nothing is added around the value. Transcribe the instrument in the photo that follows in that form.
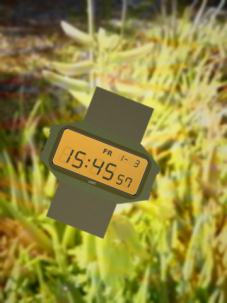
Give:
15h45m57s
